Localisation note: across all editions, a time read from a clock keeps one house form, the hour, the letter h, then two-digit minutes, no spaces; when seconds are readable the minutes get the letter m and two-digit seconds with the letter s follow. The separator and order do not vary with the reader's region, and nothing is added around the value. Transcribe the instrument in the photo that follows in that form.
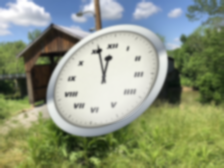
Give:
11h56
